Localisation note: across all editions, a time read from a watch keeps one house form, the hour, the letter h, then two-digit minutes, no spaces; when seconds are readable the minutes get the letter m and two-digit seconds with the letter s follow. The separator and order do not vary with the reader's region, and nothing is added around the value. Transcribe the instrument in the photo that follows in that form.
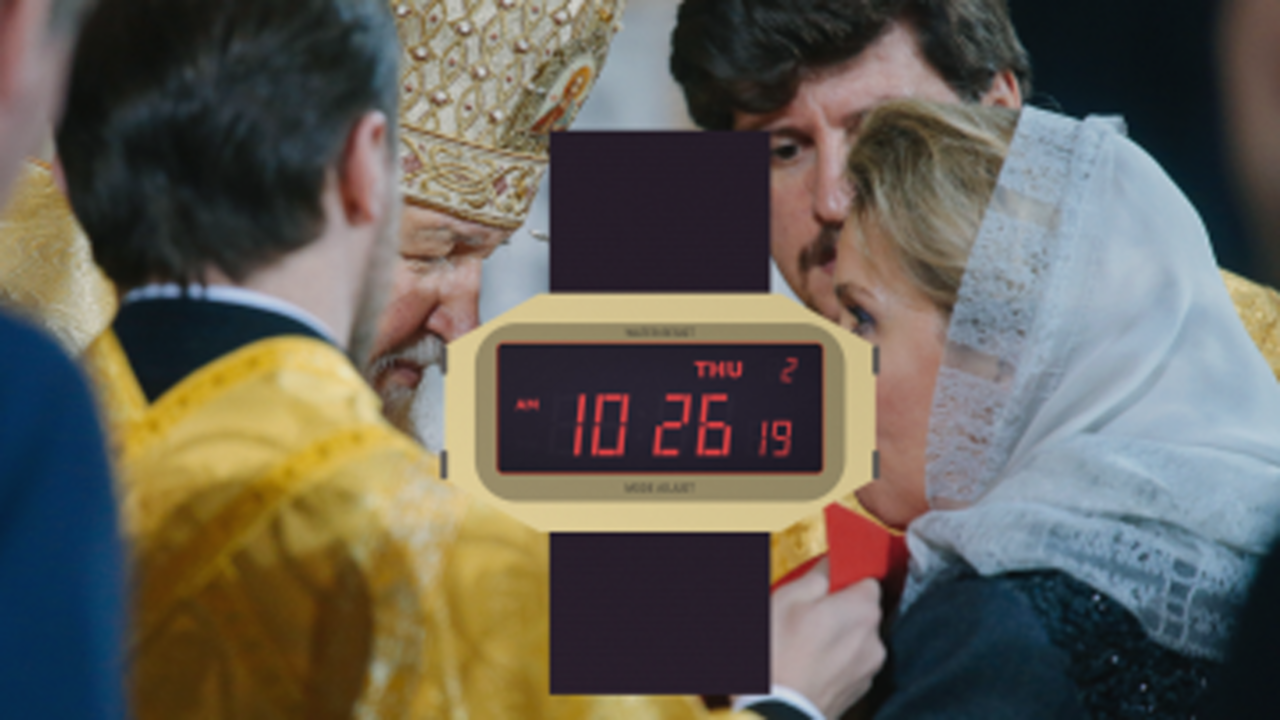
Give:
10h26m19s
